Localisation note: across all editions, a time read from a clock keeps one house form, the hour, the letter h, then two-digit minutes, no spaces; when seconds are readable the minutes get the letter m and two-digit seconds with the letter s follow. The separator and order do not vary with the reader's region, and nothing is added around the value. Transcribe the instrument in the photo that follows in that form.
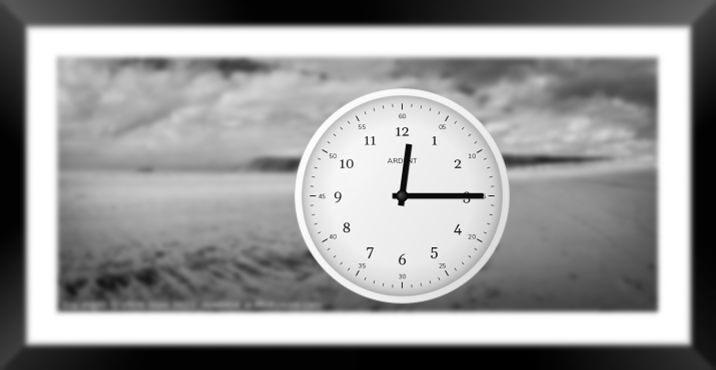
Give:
12h15
